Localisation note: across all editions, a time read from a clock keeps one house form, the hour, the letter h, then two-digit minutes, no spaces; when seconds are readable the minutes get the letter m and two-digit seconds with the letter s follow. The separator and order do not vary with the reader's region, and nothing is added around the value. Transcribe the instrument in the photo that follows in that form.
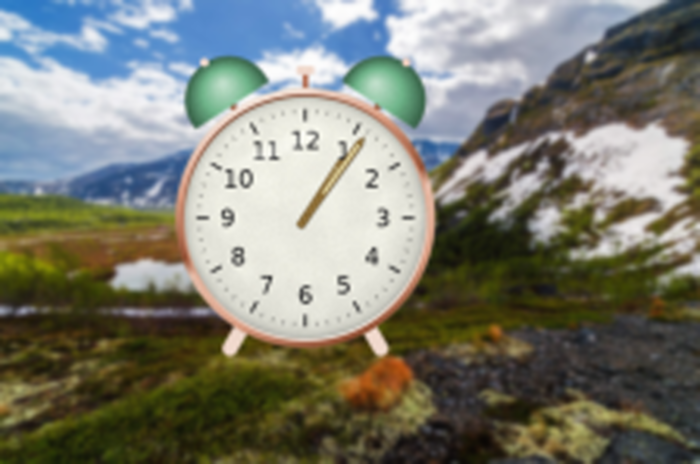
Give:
1h06
